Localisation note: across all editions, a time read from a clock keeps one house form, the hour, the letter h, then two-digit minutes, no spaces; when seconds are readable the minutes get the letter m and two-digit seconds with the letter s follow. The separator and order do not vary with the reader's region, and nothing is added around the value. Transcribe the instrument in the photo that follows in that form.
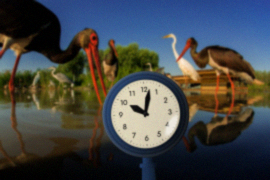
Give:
10h02
